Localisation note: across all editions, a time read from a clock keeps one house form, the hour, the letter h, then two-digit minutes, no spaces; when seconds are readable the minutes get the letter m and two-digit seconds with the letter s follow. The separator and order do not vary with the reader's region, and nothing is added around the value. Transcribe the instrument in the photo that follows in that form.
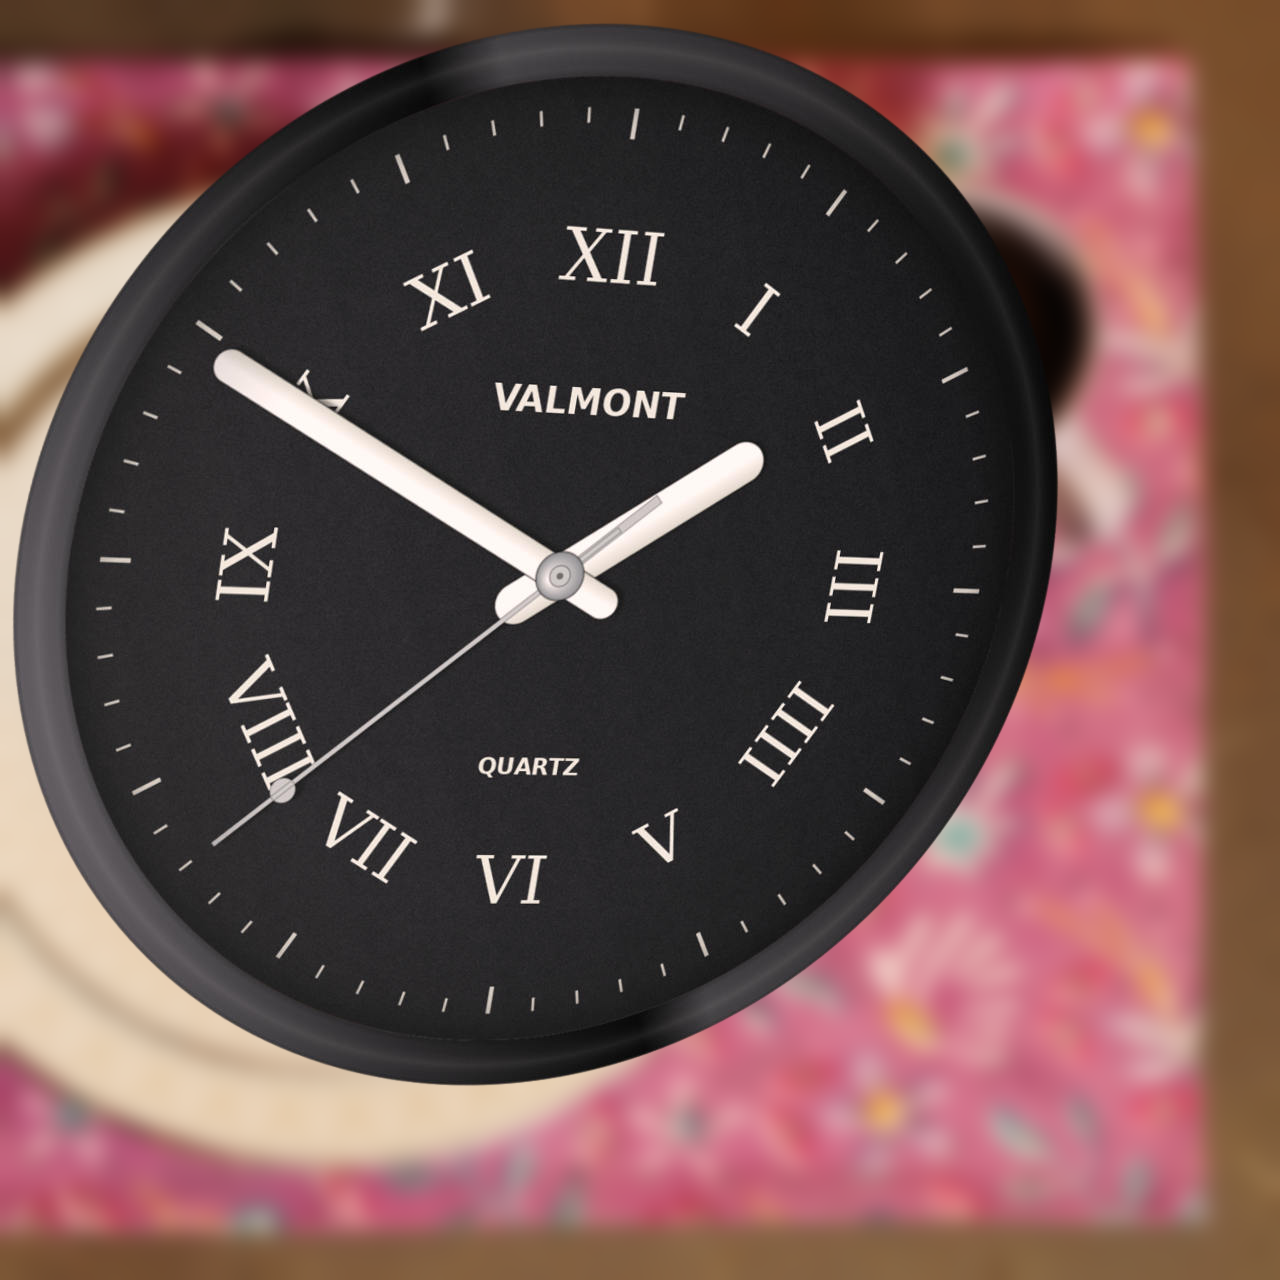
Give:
1h49m38s
